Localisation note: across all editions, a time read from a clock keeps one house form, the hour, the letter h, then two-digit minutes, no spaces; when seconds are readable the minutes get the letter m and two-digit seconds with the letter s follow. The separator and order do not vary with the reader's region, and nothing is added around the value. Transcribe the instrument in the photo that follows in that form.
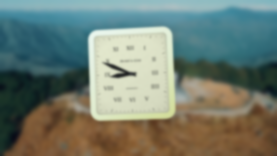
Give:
8h49
